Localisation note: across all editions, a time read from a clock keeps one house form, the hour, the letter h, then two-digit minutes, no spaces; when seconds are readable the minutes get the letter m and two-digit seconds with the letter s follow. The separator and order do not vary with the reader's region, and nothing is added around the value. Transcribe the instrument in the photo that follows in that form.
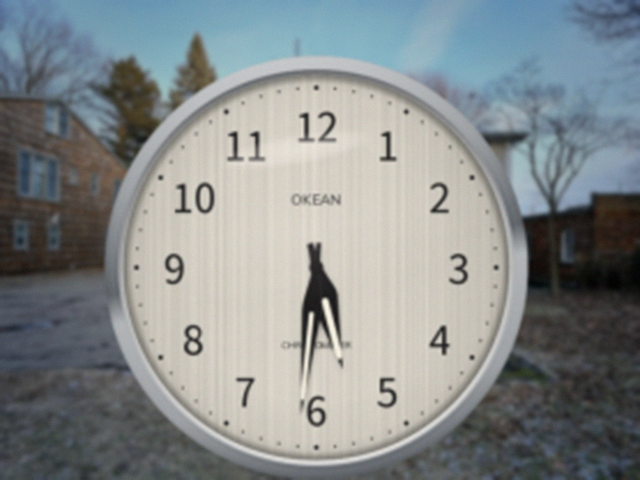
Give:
5h31
